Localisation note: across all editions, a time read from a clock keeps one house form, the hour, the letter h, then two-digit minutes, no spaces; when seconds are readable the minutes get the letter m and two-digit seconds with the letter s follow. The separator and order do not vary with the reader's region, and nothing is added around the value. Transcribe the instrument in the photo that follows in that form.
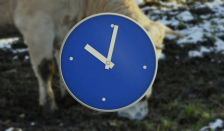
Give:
10h01
